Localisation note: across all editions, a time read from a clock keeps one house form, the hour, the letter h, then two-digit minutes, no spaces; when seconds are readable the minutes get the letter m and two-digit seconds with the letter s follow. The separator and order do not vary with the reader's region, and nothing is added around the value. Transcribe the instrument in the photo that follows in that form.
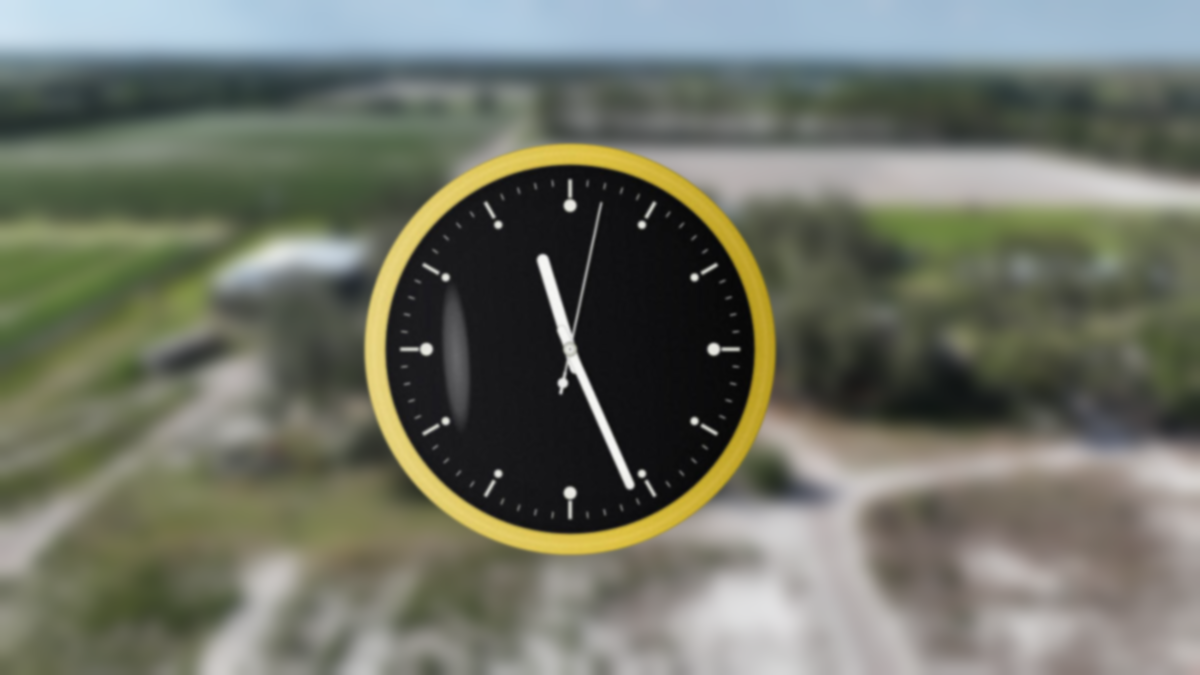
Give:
11h26m02s
